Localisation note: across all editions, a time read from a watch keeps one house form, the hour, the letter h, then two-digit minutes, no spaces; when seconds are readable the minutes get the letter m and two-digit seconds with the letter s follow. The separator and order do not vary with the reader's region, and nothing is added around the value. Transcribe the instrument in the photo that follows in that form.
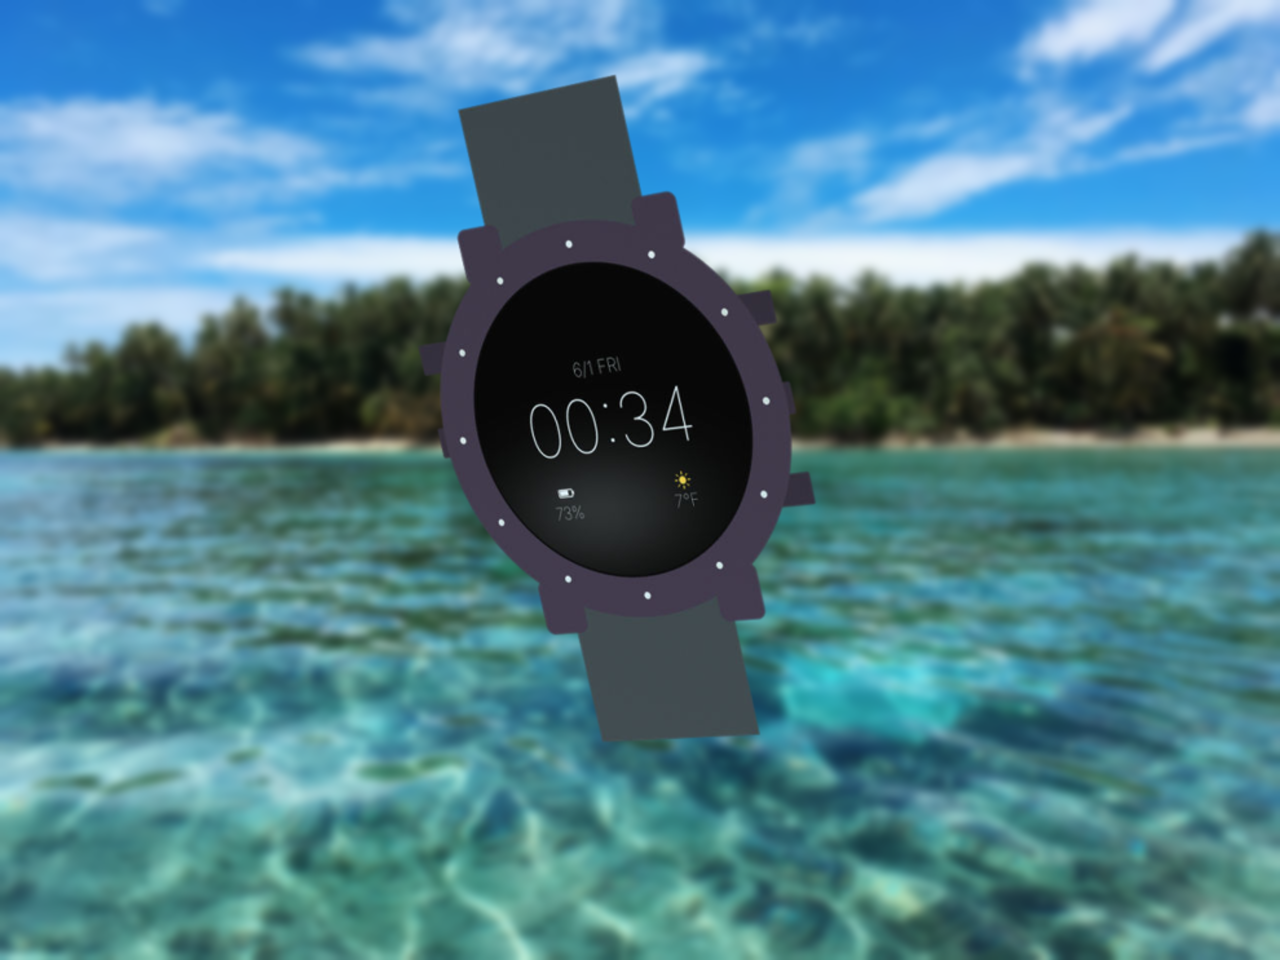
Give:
0h34
